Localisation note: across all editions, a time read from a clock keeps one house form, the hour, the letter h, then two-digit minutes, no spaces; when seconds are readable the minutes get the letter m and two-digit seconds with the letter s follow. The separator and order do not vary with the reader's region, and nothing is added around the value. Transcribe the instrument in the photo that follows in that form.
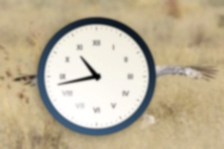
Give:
10h43
